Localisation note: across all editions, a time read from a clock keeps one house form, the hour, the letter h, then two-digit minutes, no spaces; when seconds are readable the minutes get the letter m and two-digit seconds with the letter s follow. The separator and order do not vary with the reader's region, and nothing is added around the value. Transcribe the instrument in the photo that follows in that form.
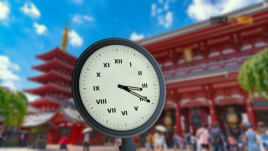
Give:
3h20
